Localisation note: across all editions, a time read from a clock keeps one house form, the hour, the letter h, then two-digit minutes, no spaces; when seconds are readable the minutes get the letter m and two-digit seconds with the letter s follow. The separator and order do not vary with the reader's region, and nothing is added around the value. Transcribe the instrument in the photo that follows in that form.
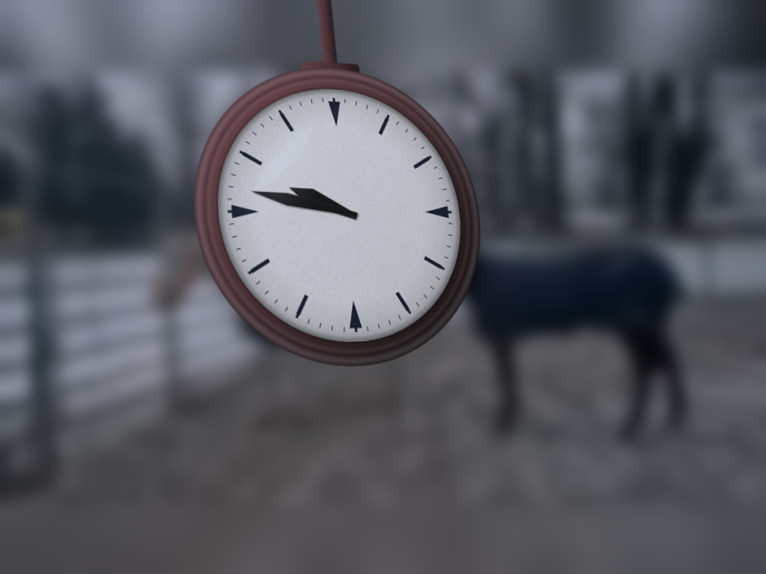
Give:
9h47
